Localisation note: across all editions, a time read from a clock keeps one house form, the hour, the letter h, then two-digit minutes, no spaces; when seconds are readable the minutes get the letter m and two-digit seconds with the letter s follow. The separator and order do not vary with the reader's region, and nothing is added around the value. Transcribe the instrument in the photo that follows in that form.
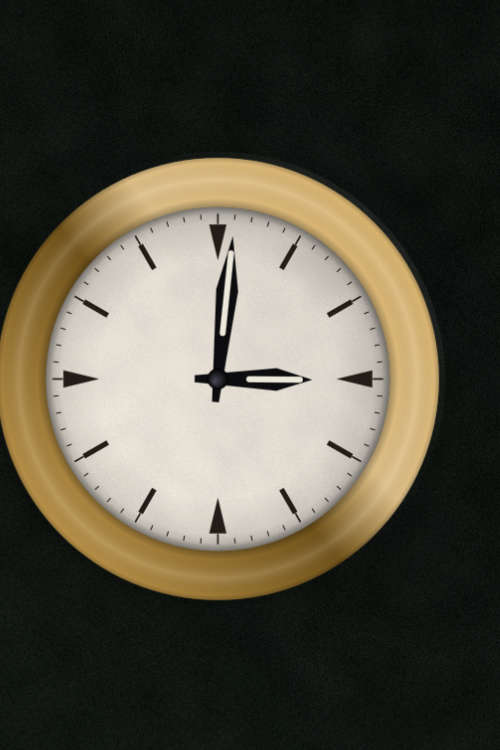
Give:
3h01
